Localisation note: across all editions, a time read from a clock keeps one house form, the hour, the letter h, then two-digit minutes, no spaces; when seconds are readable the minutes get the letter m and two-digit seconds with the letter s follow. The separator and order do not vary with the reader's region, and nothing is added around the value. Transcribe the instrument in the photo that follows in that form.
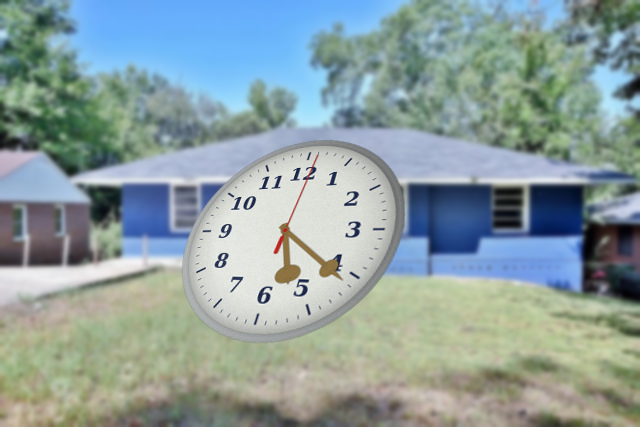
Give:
5h21m01s
